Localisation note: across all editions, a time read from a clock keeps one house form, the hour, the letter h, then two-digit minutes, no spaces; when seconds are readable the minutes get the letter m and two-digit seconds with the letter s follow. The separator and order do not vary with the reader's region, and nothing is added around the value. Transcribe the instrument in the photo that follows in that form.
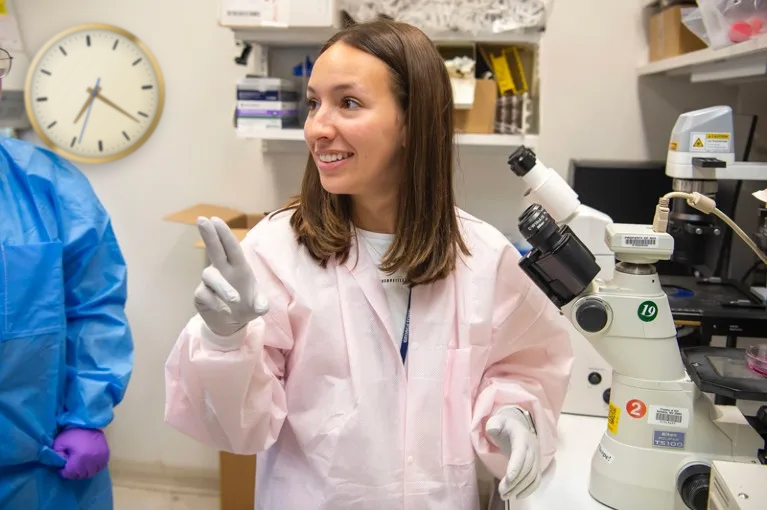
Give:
7h21m34s
